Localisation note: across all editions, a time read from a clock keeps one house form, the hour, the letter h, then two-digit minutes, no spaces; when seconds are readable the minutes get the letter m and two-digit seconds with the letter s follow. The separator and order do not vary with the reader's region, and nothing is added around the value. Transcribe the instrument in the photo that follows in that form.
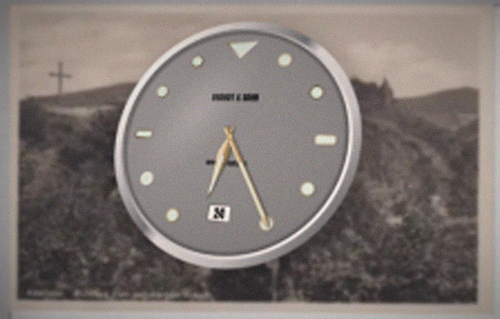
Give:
6h25
